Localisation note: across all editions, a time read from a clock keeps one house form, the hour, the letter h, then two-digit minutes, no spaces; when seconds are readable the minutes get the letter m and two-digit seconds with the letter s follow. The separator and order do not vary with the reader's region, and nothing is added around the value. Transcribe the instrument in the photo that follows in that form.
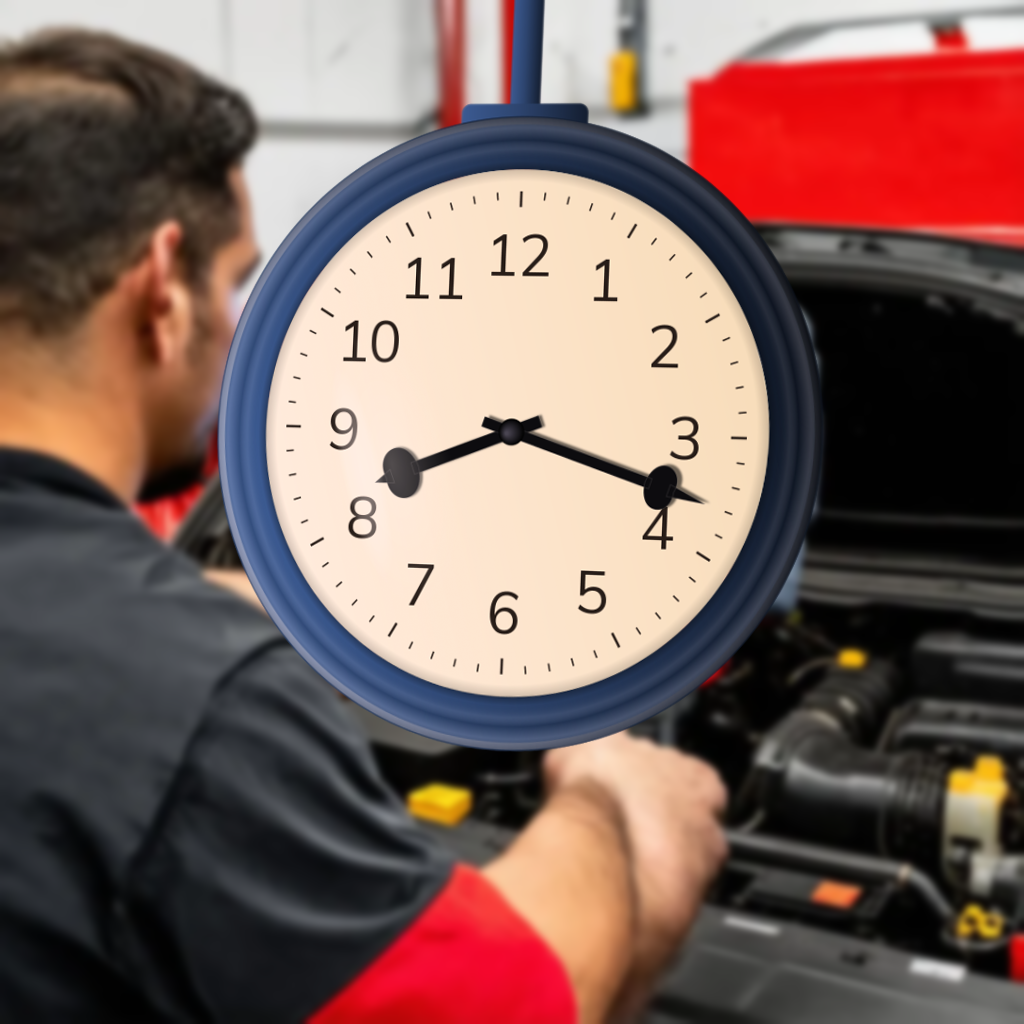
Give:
8h18
